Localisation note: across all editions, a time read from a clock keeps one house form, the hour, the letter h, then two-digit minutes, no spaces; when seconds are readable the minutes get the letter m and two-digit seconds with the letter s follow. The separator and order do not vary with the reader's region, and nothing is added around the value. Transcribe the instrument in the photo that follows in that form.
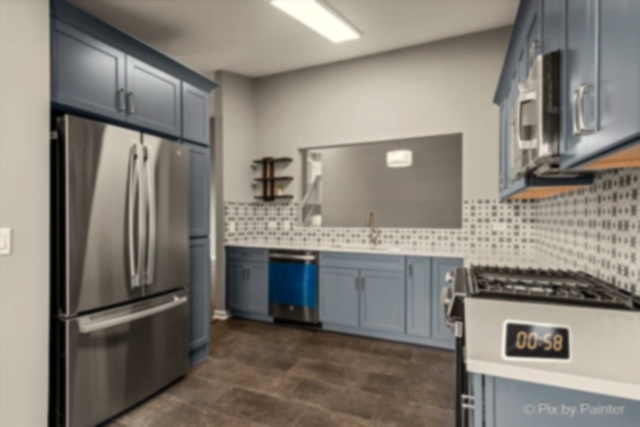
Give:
0h58
